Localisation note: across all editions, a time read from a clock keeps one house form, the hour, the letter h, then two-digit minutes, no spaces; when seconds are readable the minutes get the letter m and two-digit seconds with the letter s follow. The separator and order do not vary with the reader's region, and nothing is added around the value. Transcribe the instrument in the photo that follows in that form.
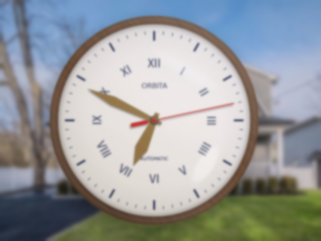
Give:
6h49m13s
